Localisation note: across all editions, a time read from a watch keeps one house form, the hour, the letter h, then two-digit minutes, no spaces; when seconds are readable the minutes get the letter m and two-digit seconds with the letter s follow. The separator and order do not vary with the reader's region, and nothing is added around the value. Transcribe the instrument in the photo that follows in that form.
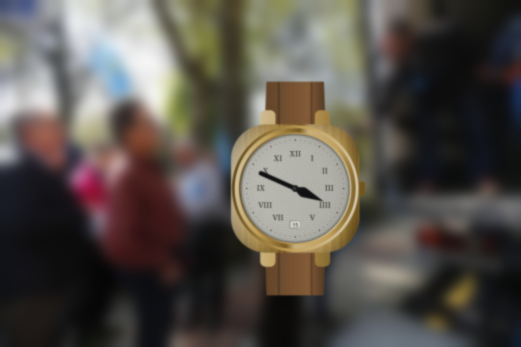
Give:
3h49
